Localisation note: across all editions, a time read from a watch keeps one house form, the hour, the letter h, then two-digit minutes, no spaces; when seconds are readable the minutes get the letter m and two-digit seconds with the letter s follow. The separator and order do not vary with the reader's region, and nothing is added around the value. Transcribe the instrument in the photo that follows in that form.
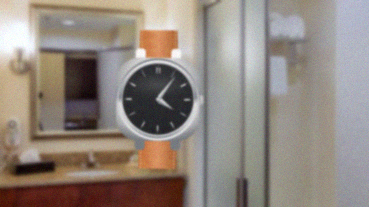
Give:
4h06
